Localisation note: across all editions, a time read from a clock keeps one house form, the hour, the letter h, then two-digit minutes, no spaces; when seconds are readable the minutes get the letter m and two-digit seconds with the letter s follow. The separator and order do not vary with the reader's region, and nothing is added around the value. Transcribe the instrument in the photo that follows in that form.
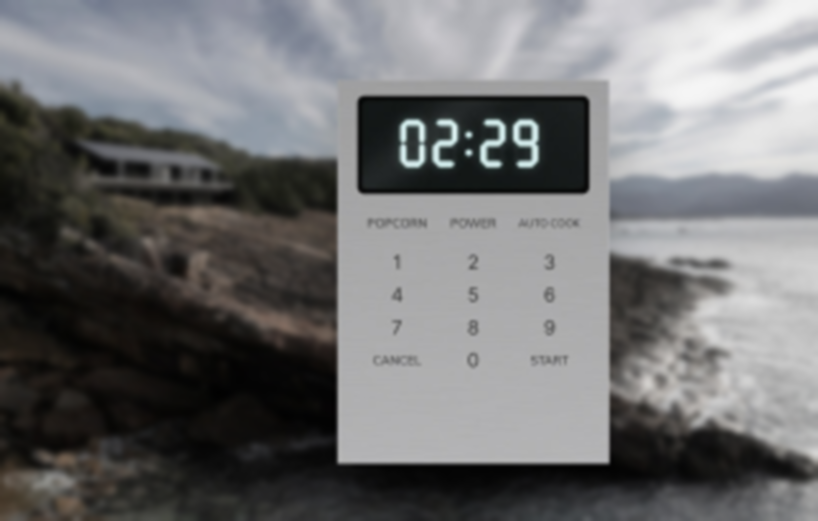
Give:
2h29
